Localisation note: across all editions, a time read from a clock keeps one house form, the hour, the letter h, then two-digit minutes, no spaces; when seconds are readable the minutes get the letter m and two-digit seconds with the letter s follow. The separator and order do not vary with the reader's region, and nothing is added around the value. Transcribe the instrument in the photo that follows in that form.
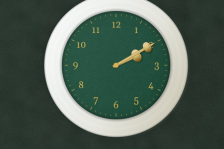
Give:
2h10
